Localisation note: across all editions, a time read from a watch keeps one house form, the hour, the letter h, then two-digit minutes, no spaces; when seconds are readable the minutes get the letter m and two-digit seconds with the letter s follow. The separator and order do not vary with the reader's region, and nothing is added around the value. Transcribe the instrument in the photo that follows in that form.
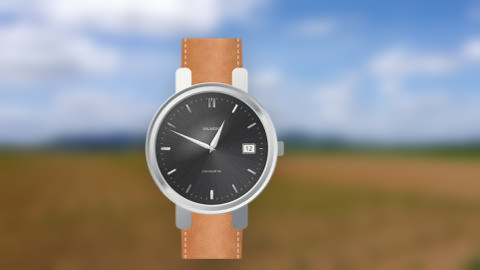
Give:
12h49
